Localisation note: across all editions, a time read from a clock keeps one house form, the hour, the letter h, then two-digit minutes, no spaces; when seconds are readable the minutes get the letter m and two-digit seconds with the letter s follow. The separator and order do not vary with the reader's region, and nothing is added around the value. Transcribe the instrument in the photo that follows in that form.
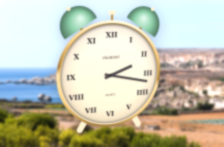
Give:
2h17
